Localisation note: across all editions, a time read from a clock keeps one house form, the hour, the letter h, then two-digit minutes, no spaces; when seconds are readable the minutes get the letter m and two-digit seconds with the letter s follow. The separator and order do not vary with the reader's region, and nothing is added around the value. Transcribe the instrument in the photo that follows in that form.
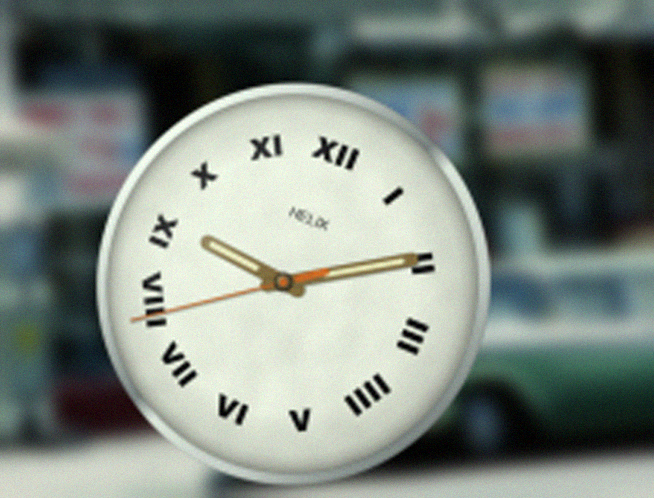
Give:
9h09m39s
